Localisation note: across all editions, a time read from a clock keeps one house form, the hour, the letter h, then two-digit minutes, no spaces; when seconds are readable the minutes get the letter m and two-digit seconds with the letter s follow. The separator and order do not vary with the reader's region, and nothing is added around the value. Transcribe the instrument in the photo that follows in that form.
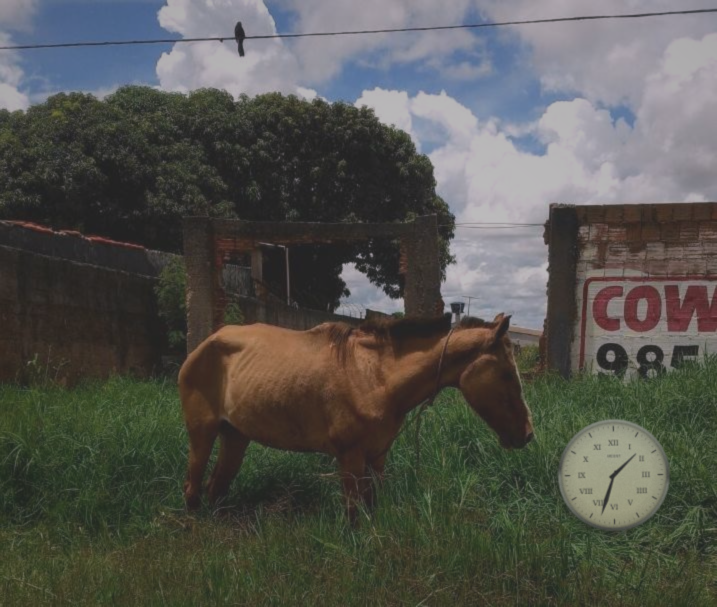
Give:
1h33
